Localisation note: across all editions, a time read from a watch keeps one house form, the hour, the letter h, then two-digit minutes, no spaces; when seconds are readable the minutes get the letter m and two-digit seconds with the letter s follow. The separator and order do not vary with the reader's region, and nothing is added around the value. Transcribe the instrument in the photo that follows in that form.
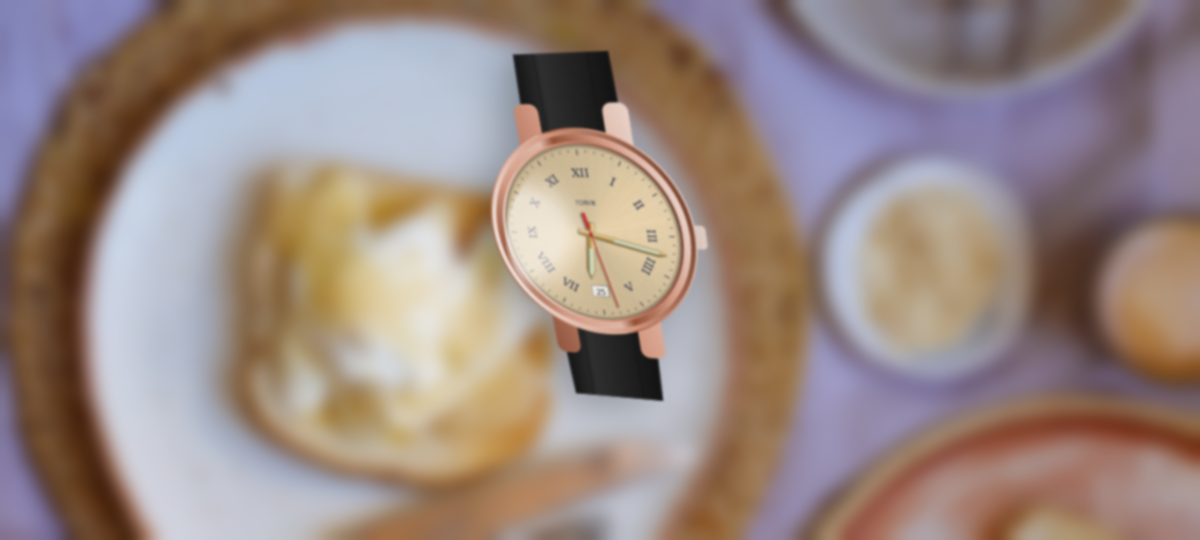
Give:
6h17m28s
